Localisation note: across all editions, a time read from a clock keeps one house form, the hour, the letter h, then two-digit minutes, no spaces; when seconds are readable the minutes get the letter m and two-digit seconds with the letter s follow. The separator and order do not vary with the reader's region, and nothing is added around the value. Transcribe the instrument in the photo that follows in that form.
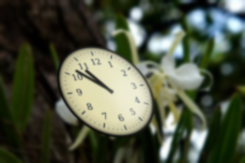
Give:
10h52
